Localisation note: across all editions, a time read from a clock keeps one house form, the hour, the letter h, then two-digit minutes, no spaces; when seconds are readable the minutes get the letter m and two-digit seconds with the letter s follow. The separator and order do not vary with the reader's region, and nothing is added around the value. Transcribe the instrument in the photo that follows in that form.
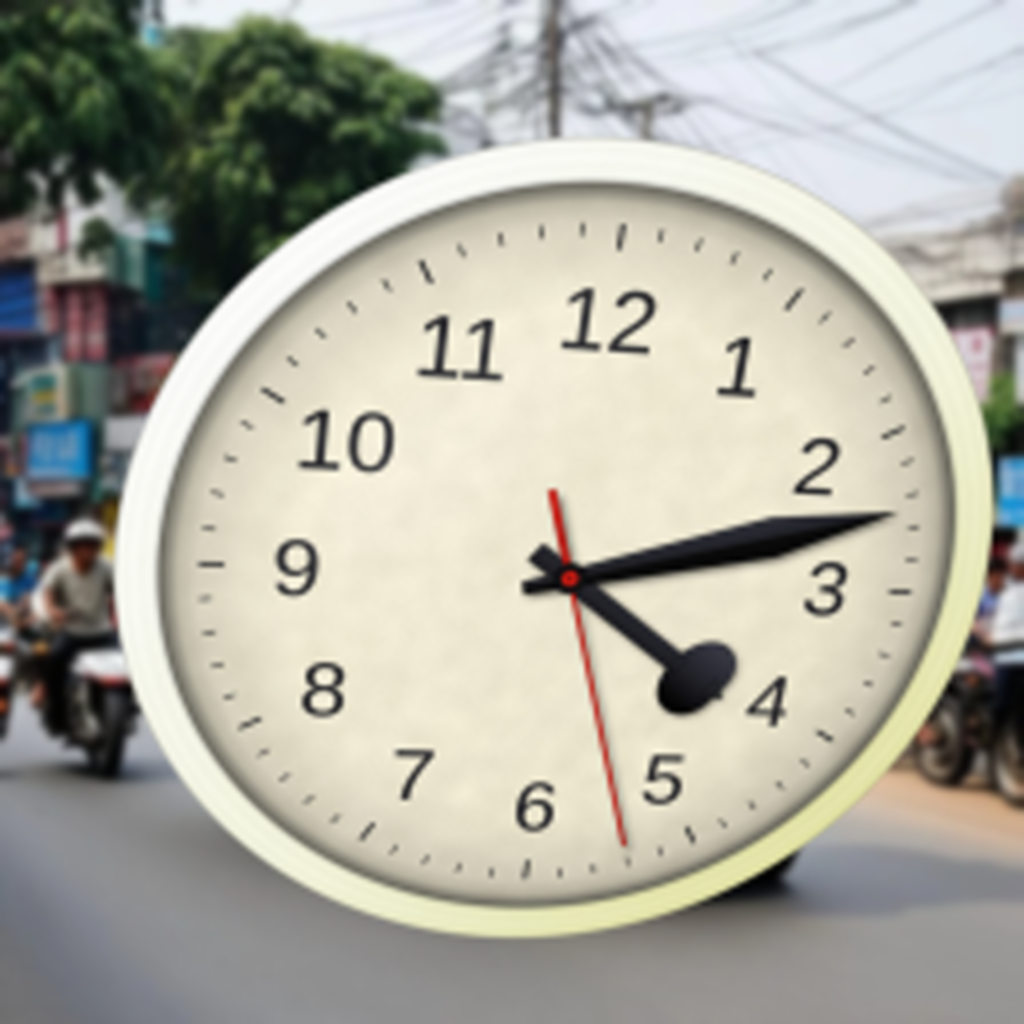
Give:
4h12m27s
